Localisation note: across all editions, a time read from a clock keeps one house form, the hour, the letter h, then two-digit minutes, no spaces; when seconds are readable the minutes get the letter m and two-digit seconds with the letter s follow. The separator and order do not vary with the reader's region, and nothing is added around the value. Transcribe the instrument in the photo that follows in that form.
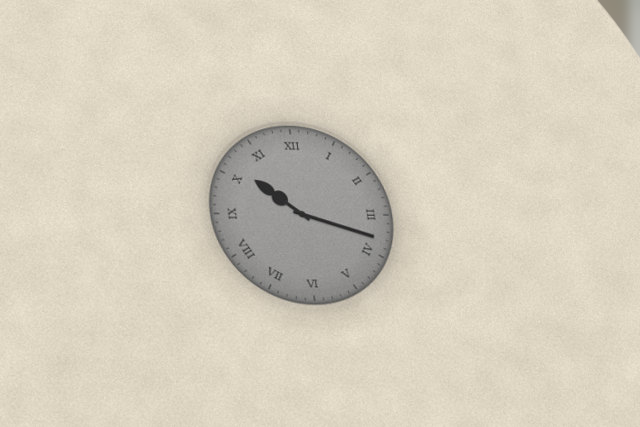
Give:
10h18
